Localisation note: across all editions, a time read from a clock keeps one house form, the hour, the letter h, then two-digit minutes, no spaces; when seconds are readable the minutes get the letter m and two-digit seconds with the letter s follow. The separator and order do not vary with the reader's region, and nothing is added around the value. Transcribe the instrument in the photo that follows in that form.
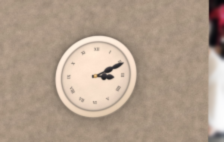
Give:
3h11
